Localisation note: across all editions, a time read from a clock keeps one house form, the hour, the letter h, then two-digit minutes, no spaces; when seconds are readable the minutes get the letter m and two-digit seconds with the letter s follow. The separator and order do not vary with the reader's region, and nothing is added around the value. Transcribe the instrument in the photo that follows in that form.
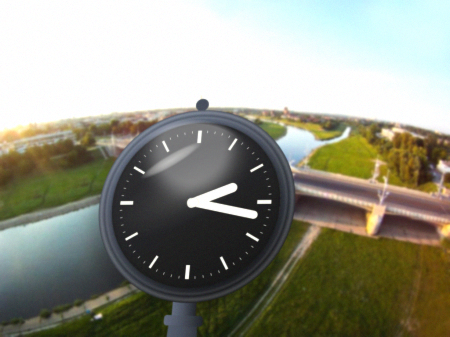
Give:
2h17
